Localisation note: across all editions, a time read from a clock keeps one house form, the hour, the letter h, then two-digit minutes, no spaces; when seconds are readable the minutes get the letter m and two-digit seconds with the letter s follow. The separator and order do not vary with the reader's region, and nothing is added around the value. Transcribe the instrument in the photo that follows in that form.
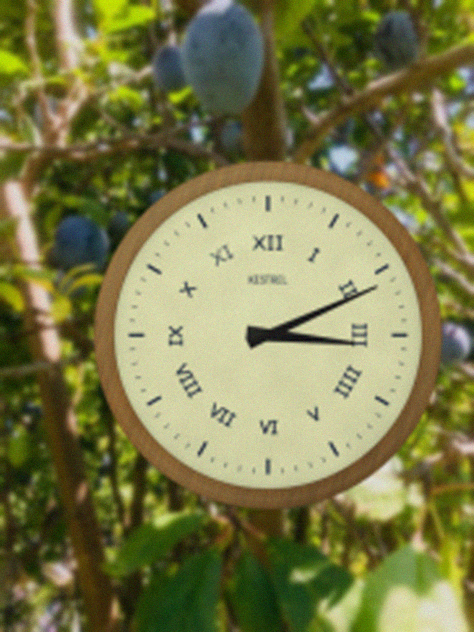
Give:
3h11
